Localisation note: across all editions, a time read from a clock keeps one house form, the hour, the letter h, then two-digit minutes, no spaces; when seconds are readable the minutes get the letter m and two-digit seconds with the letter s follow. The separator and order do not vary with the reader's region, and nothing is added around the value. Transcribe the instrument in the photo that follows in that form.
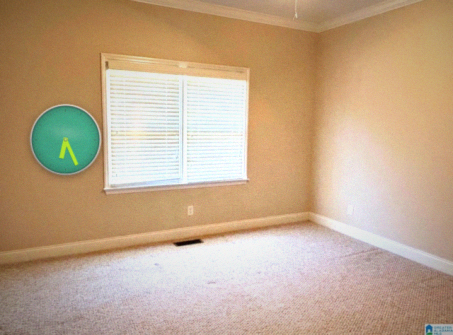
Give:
6h26
